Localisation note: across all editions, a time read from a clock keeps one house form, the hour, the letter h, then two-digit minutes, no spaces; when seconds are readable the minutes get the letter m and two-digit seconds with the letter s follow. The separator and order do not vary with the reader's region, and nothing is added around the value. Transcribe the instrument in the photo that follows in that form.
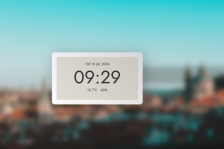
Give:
9h29
